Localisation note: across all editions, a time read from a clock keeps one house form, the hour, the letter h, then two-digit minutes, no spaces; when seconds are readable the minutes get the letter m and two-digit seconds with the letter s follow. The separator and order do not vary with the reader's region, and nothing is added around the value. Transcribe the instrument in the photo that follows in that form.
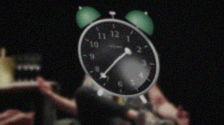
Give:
1h37
